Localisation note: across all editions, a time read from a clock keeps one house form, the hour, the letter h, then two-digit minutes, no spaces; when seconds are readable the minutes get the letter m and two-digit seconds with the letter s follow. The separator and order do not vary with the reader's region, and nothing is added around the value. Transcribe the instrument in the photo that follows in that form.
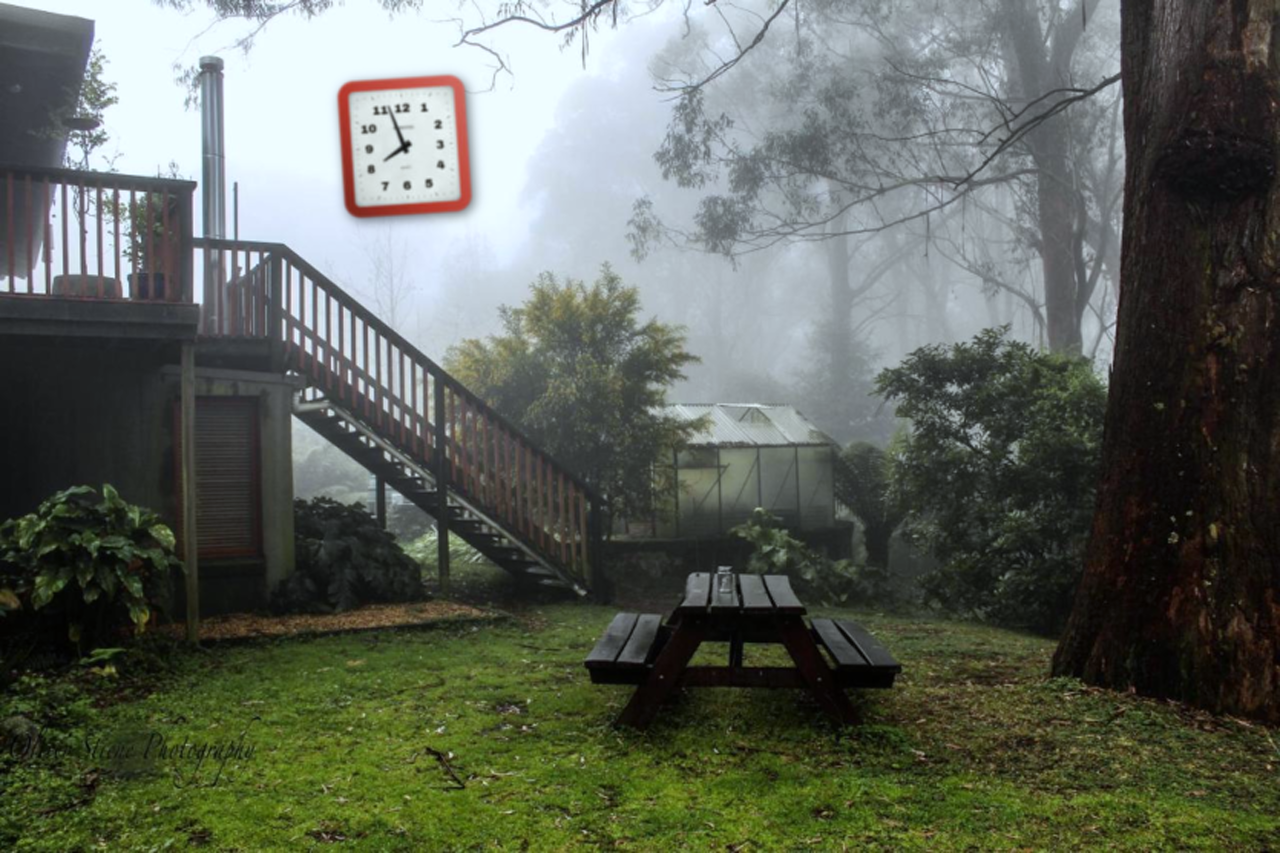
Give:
7h57
